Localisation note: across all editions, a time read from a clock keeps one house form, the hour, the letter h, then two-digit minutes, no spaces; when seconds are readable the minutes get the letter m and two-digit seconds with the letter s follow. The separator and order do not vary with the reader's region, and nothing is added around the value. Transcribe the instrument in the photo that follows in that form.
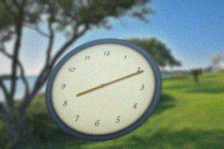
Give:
8h11
